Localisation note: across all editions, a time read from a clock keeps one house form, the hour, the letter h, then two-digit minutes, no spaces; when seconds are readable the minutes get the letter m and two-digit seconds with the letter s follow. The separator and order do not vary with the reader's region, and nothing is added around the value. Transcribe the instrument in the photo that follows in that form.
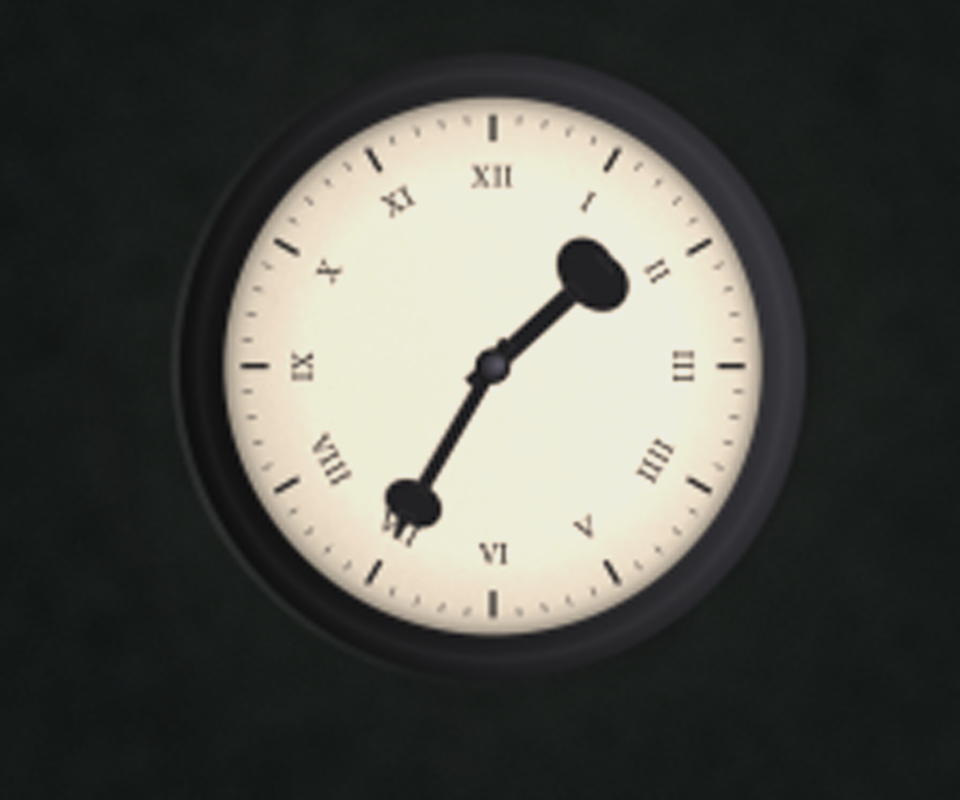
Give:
1h35
